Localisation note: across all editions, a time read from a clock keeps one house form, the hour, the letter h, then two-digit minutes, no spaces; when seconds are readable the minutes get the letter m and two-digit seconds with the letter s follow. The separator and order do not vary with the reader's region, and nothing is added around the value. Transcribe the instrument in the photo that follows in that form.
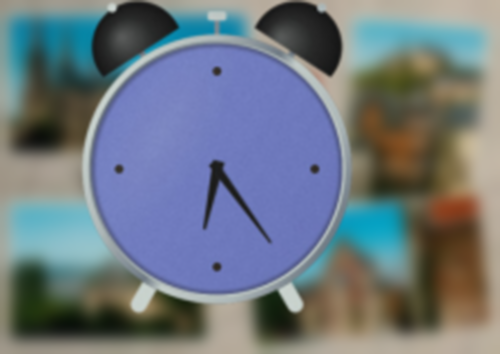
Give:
6h24
